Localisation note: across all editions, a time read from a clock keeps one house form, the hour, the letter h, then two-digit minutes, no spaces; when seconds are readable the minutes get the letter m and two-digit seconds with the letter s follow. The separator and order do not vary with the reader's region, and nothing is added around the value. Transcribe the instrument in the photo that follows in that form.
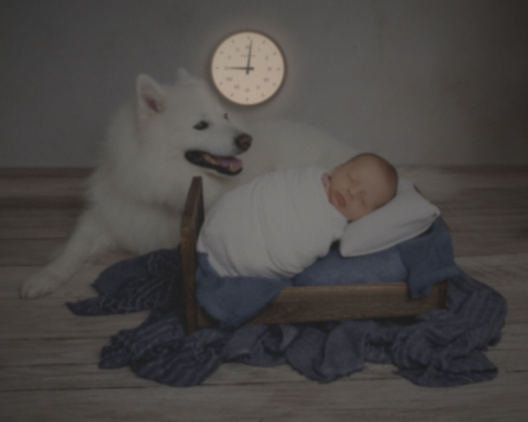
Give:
9h01
